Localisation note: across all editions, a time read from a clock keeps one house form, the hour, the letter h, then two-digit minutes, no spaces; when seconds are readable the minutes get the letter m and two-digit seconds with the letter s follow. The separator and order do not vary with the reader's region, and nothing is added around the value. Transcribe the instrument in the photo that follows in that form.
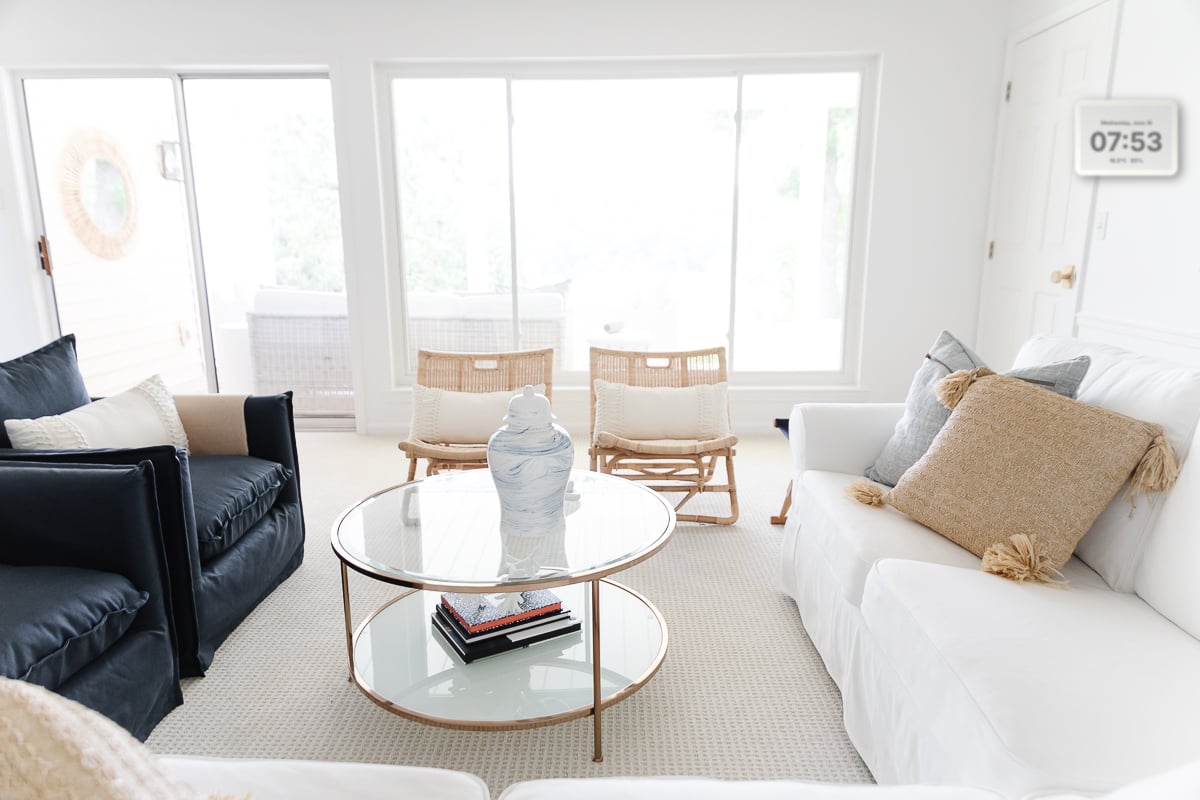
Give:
7h53
